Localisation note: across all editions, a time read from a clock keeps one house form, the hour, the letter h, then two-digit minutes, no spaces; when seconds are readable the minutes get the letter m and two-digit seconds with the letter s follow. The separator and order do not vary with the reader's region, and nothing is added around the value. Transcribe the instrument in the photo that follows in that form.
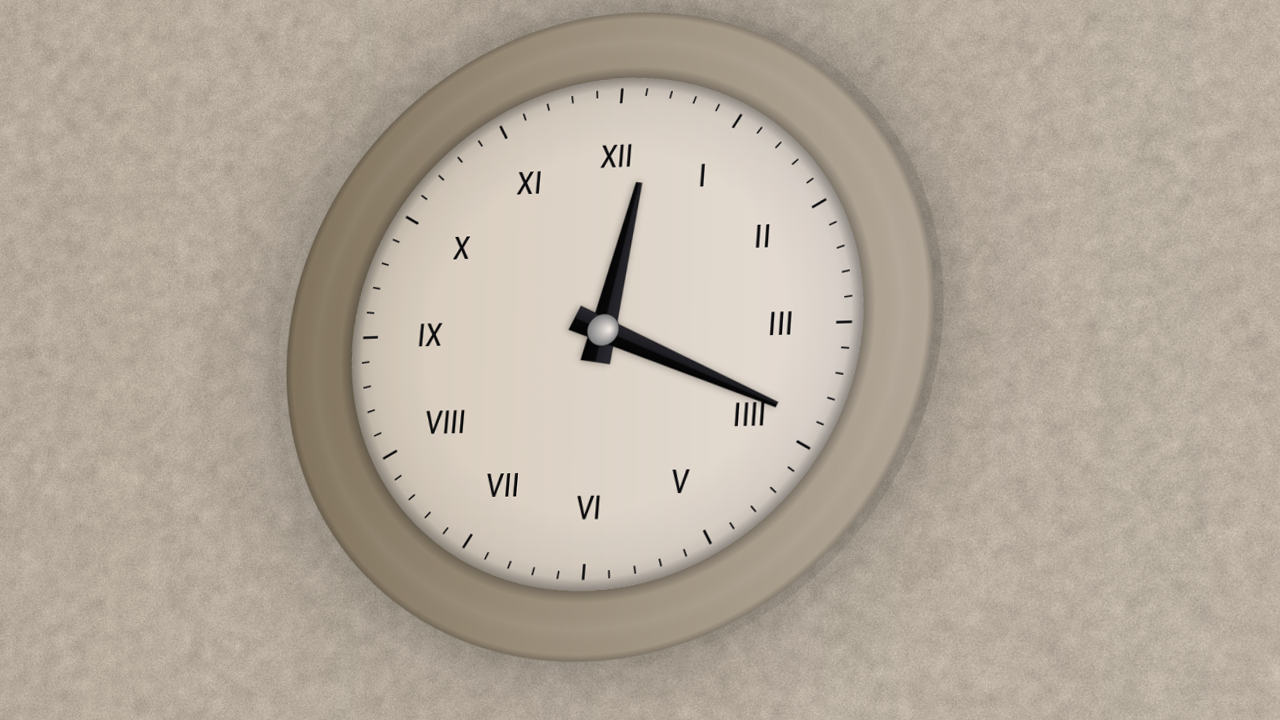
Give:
12h19
